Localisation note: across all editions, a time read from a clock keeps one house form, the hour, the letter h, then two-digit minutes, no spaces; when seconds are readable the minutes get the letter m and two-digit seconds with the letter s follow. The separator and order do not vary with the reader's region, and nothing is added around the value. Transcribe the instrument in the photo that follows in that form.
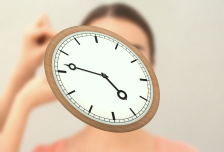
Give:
4h47
